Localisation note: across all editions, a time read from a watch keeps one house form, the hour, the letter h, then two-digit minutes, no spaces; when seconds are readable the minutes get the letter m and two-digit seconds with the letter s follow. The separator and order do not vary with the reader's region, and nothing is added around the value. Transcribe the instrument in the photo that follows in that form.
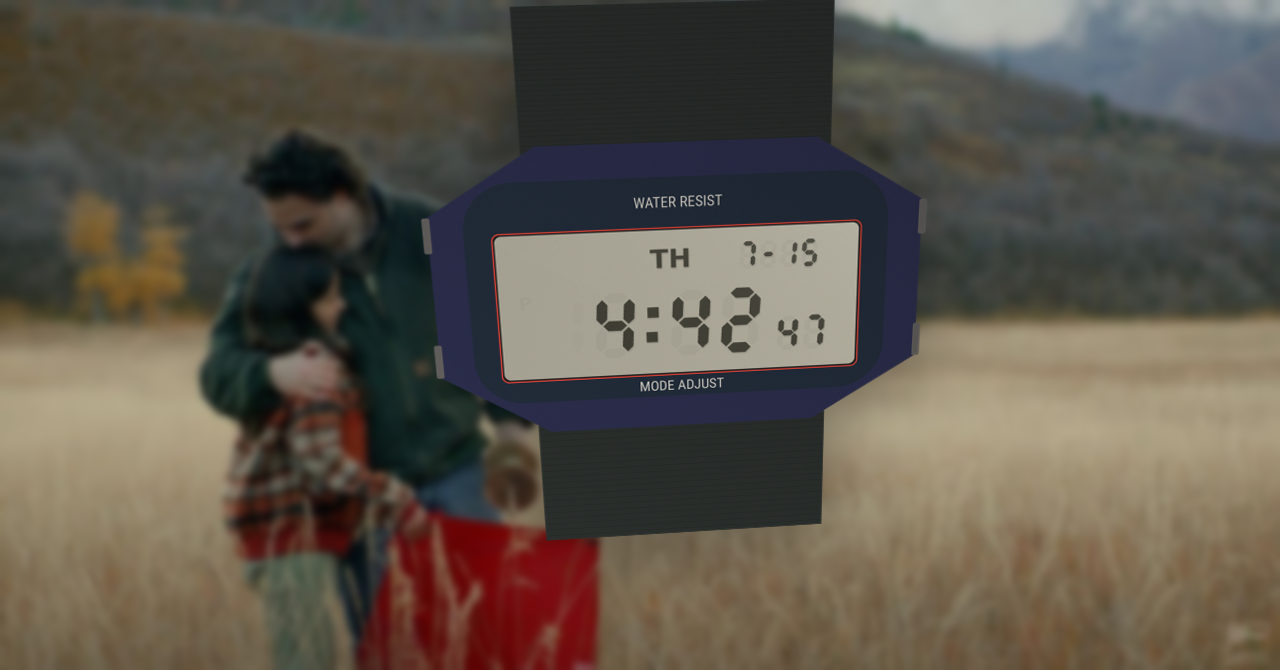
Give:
4h42m47s
